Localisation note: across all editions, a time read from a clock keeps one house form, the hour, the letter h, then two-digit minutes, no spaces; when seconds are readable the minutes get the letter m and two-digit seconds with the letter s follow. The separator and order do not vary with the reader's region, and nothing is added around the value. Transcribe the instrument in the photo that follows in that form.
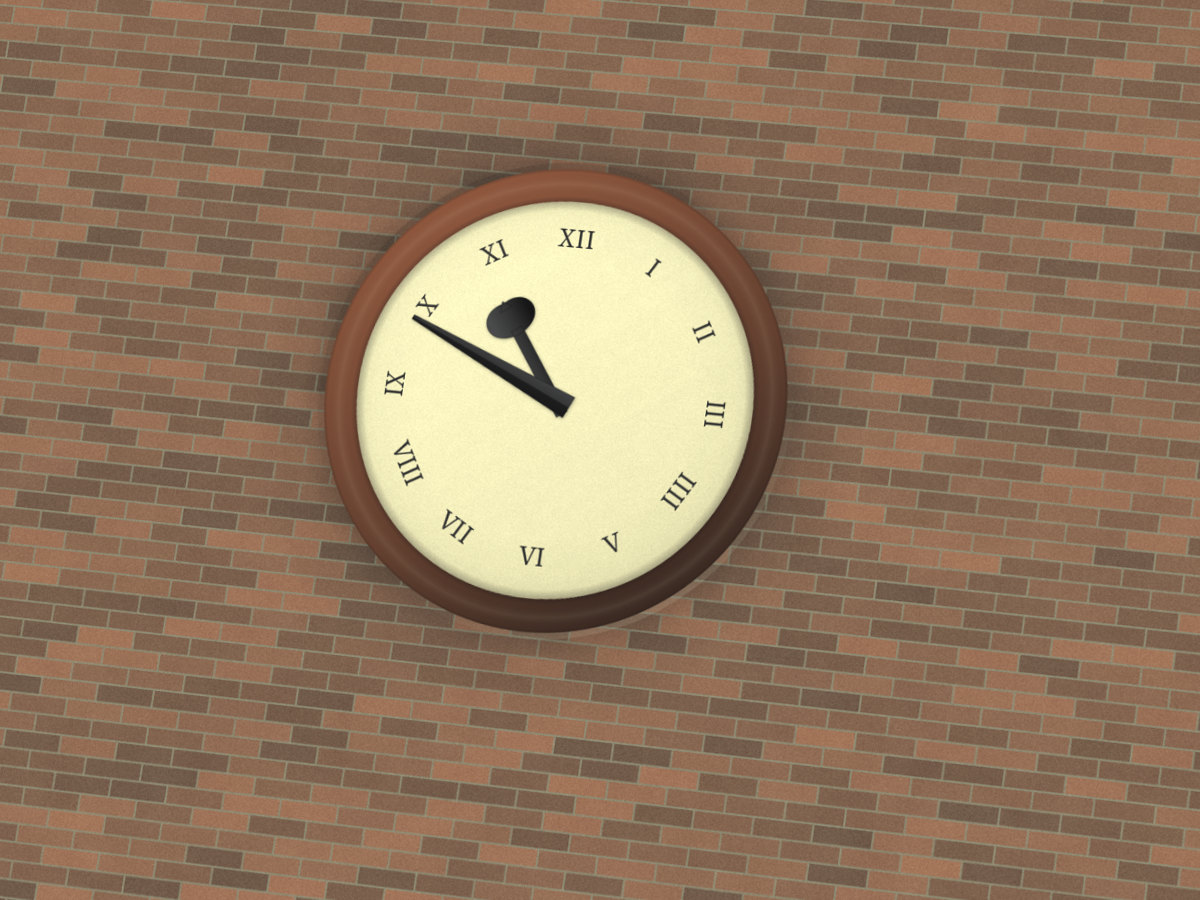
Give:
10h49
